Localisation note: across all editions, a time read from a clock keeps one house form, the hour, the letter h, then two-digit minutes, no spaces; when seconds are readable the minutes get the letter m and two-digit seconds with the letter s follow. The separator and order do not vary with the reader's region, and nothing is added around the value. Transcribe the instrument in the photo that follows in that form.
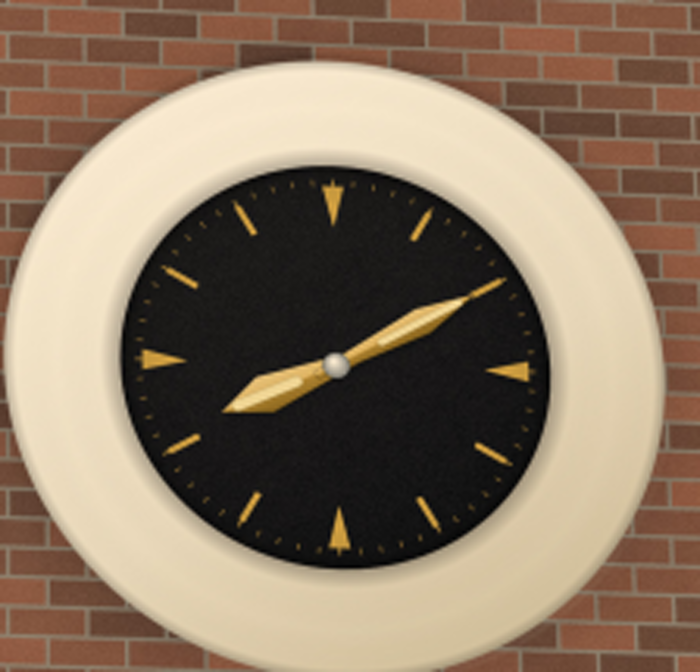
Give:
8h10
